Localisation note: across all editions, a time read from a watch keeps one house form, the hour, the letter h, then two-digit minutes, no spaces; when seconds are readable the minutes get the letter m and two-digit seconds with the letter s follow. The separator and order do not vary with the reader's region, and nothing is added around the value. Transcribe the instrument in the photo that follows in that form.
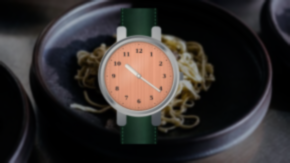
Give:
10h21
